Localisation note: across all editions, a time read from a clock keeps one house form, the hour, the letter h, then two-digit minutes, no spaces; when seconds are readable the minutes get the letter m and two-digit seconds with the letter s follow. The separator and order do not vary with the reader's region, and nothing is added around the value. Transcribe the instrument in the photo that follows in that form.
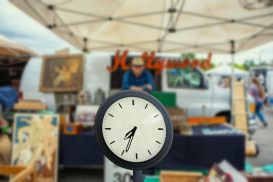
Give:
7h34
